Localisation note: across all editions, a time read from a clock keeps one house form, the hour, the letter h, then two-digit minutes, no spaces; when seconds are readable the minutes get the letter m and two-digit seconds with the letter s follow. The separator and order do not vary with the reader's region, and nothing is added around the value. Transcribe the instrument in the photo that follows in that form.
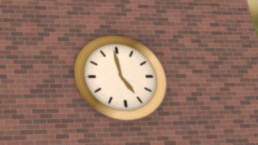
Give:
4h59
